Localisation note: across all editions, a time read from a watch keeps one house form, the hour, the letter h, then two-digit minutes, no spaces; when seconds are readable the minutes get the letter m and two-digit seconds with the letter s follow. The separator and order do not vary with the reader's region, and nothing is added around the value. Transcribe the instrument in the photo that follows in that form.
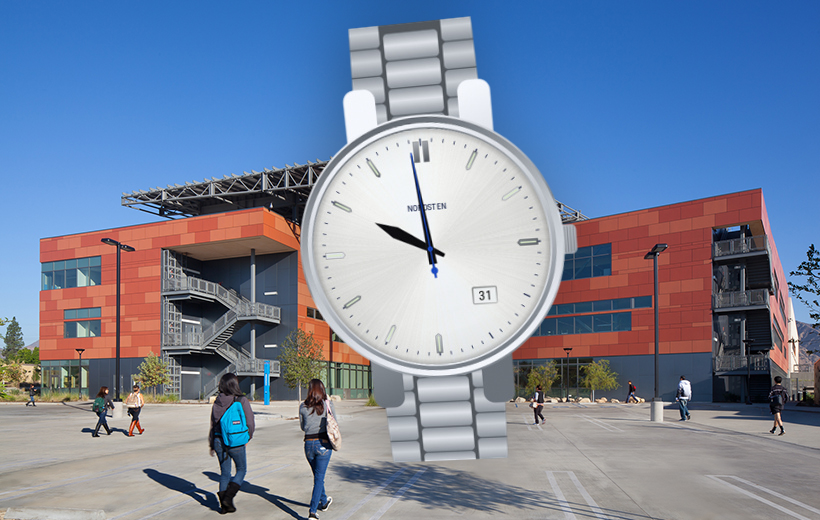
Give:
9h58m59s
